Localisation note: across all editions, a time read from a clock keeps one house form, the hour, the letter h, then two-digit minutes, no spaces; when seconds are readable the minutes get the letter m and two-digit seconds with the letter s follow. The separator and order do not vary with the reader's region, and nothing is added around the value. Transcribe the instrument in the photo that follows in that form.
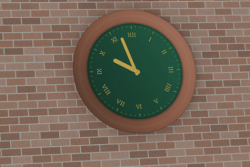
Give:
9h57
